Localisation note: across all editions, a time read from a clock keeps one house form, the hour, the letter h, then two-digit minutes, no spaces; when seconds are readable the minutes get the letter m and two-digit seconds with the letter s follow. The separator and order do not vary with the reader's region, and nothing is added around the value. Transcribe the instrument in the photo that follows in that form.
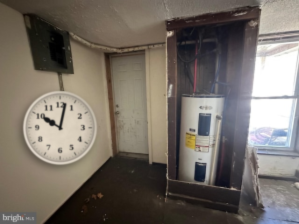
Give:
10h02
